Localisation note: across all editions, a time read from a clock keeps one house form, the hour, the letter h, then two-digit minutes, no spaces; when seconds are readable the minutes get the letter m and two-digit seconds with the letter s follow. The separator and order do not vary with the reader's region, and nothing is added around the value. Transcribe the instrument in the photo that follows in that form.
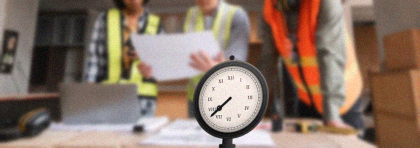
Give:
7h38
